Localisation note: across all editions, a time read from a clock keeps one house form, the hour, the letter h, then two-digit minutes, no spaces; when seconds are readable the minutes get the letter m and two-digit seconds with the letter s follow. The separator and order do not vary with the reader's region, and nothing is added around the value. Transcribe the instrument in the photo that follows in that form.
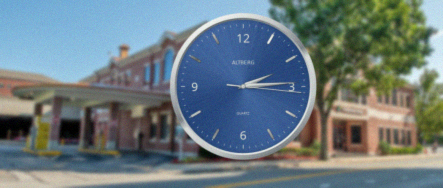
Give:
2h14m16s
